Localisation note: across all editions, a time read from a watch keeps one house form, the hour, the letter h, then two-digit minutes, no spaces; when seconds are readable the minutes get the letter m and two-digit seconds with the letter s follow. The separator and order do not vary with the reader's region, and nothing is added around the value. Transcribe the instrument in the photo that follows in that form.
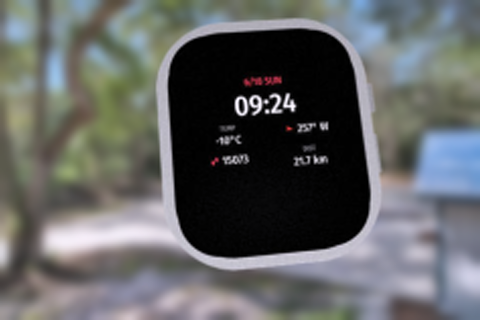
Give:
9h24
